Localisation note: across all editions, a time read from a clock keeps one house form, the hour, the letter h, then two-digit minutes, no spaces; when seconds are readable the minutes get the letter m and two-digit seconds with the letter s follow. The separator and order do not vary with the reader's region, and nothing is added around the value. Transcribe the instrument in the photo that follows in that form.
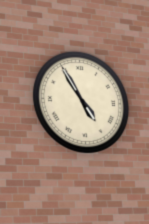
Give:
4h55
